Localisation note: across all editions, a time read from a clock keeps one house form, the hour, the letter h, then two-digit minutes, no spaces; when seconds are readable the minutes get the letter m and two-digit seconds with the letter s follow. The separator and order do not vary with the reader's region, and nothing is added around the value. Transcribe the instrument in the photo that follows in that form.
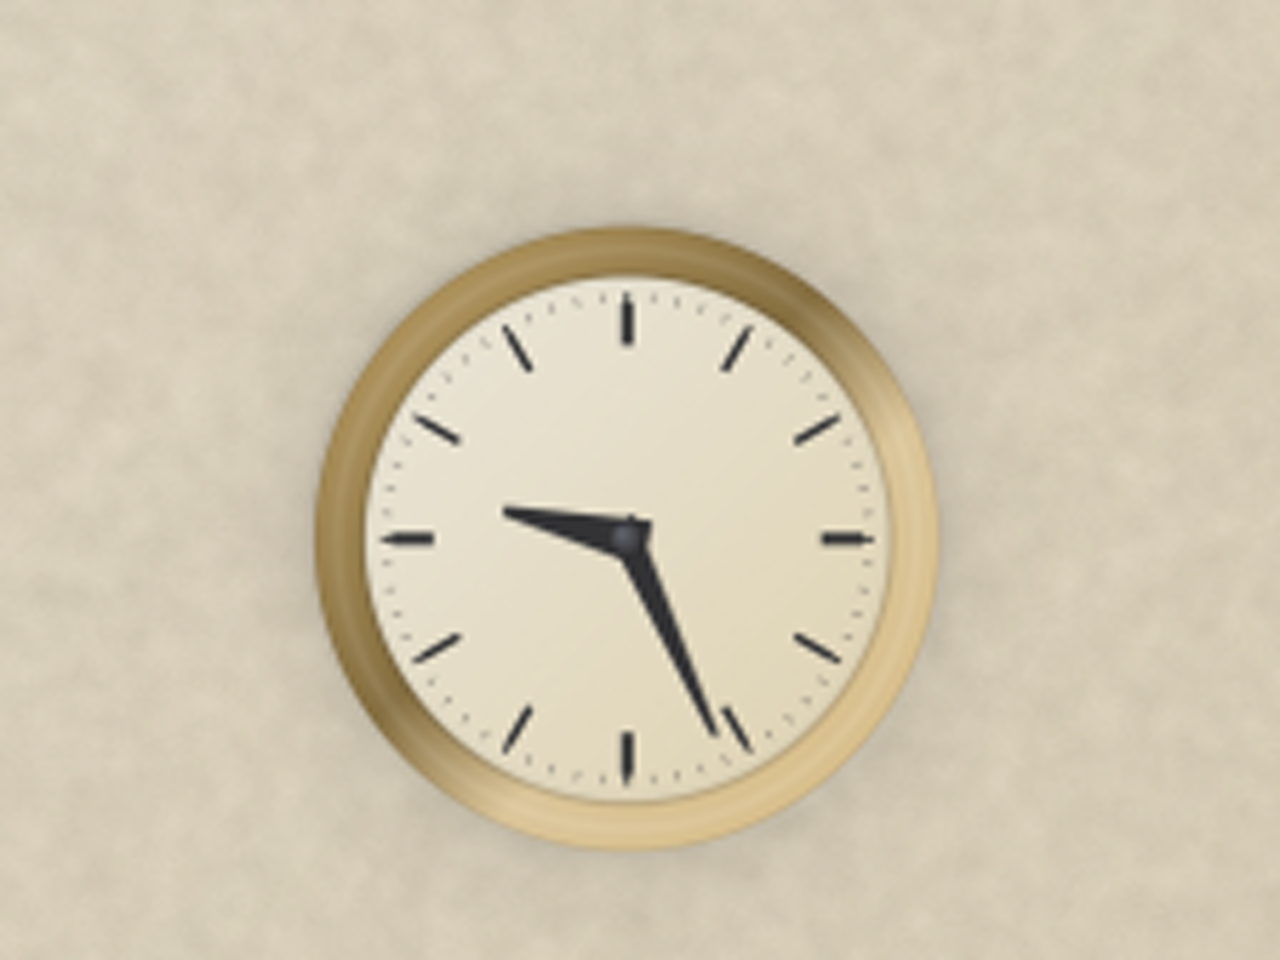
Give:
9h26
